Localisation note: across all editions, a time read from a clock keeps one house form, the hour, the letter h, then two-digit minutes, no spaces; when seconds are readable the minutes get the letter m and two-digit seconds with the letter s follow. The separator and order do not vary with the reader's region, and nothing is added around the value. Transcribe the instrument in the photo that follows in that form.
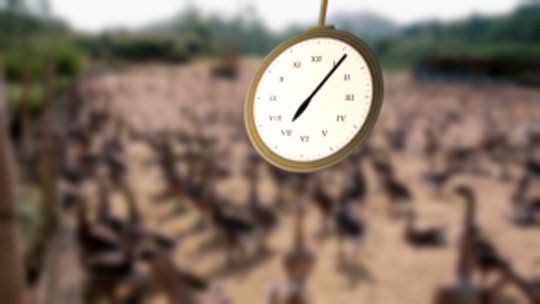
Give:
7h06
